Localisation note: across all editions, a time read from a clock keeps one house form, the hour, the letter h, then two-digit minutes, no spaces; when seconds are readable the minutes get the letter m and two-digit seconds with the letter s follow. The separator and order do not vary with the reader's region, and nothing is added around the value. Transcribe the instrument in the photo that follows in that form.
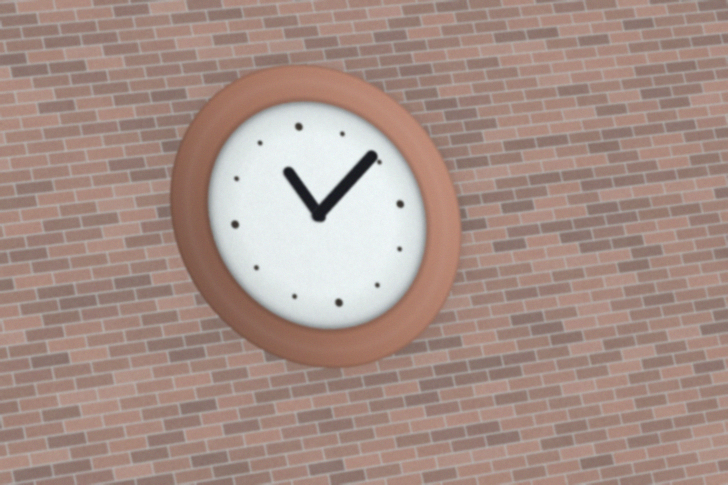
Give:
11h09
